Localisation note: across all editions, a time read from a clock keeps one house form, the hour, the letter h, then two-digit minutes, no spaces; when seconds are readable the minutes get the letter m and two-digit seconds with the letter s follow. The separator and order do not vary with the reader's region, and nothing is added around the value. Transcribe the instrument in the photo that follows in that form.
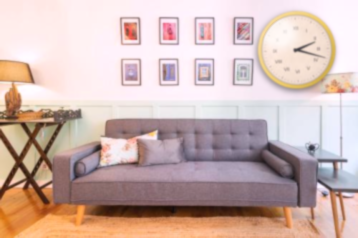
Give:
2h18
